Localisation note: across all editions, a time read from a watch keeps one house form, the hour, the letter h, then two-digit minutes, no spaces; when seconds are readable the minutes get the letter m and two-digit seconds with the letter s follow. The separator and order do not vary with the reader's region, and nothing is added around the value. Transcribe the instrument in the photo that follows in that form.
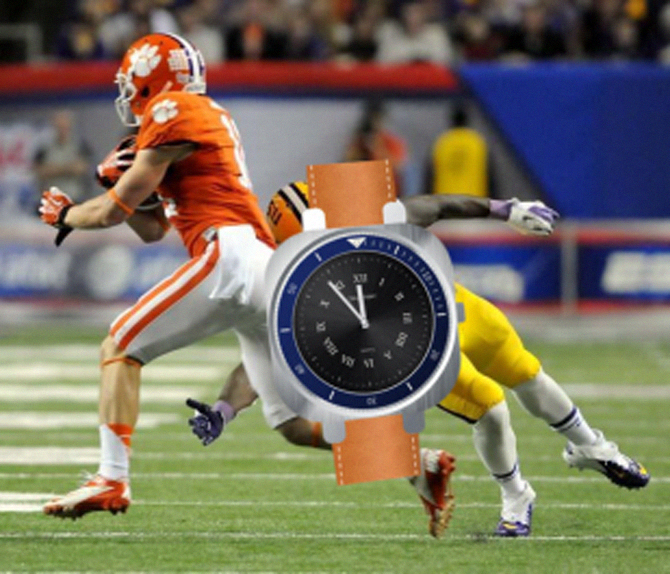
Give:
11h54
